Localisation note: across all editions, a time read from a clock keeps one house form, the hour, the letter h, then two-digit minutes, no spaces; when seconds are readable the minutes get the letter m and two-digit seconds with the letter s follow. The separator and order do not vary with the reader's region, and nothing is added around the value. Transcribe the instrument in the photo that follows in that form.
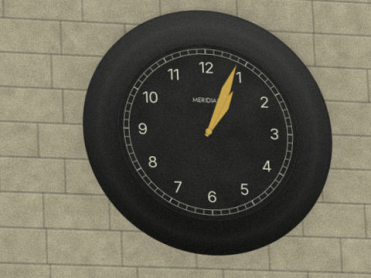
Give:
1h04
